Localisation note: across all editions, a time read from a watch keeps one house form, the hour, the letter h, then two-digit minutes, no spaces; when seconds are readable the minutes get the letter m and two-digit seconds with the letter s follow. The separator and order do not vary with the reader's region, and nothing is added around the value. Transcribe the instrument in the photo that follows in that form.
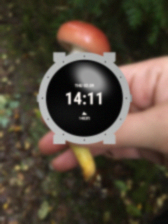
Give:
14h11
